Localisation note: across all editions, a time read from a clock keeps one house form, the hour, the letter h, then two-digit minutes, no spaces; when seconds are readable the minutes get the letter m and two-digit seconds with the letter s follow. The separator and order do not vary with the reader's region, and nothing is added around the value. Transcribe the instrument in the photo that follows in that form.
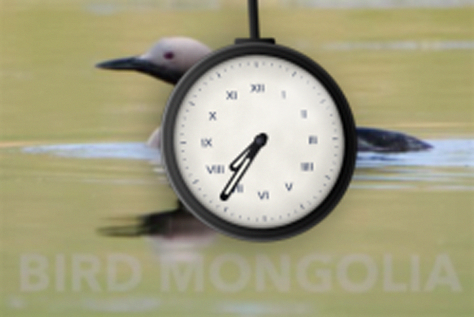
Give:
7h36
